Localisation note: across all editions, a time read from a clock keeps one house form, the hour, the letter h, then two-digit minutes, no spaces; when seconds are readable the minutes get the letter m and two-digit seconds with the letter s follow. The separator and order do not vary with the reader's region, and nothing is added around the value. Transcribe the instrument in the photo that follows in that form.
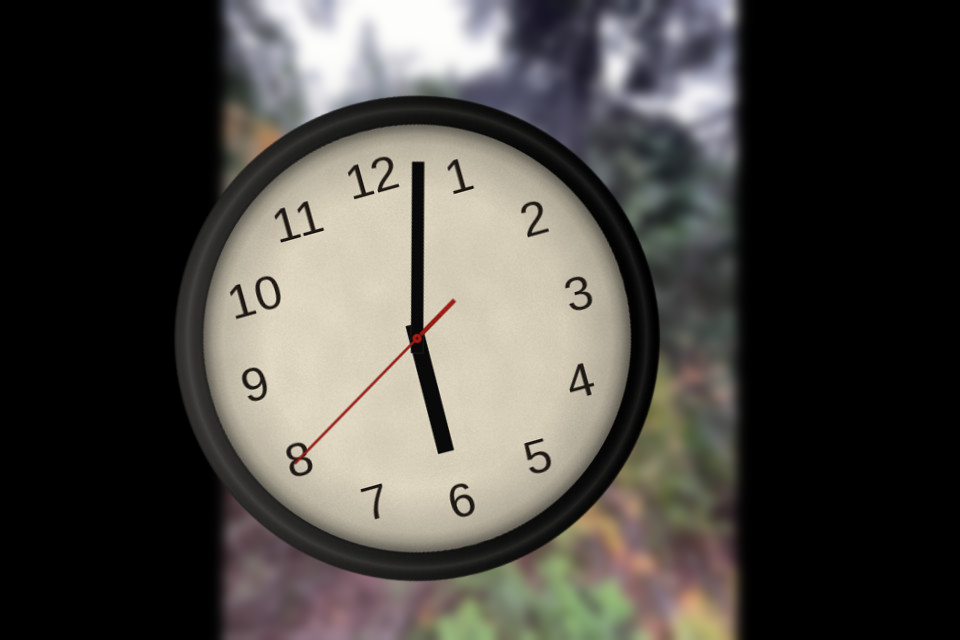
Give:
6h02m40s
